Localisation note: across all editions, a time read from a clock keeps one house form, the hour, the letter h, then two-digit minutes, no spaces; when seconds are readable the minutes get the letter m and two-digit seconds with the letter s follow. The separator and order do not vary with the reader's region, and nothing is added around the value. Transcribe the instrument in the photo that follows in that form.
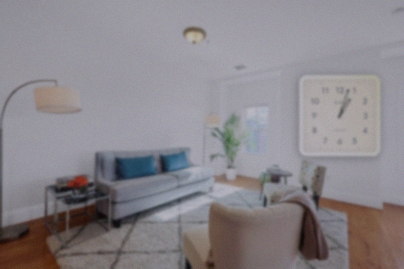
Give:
1h03
